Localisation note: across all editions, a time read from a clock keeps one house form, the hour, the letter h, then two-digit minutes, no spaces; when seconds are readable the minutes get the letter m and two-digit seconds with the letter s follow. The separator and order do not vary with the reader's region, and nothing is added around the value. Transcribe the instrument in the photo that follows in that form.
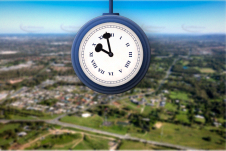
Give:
9h58
